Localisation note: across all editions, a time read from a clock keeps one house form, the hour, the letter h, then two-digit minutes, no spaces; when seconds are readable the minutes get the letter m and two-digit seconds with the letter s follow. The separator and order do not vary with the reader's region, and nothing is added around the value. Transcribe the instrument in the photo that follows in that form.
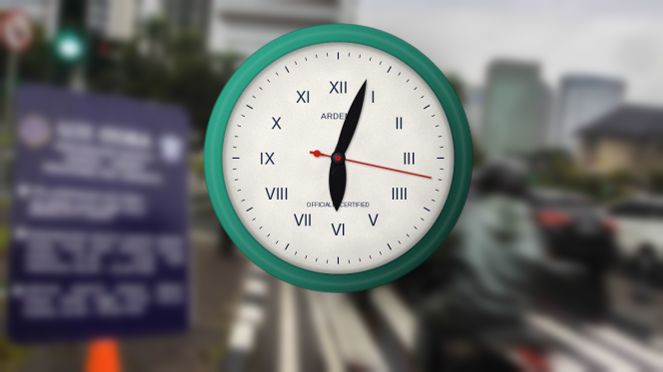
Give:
6h03m17s
